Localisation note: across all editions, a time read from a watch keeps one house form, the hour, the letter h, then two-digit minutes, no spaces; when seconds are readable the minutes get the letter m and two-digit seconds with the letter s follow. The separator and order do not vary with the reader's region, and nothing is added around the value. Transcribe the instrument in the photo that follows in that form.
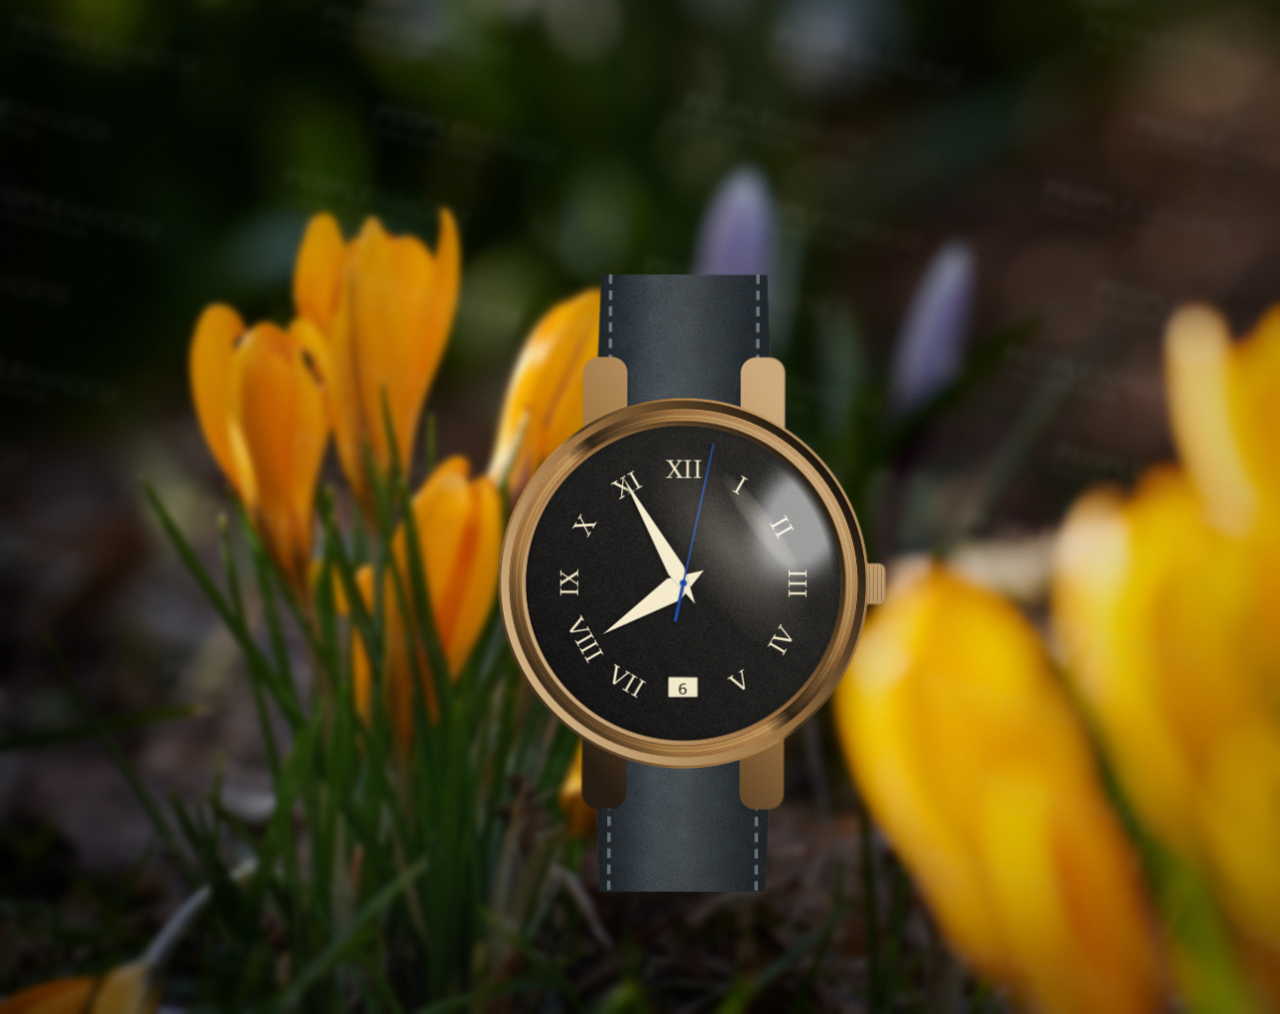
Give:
7h55m02s
